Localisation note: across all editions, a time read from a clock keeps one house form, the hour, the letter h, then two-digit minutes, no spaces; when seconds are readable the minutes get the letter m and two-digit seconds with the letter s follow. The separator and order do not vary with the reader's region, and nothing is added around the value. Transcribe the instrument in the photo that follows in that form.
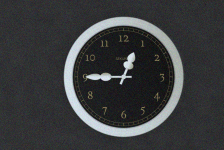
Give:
12h45
